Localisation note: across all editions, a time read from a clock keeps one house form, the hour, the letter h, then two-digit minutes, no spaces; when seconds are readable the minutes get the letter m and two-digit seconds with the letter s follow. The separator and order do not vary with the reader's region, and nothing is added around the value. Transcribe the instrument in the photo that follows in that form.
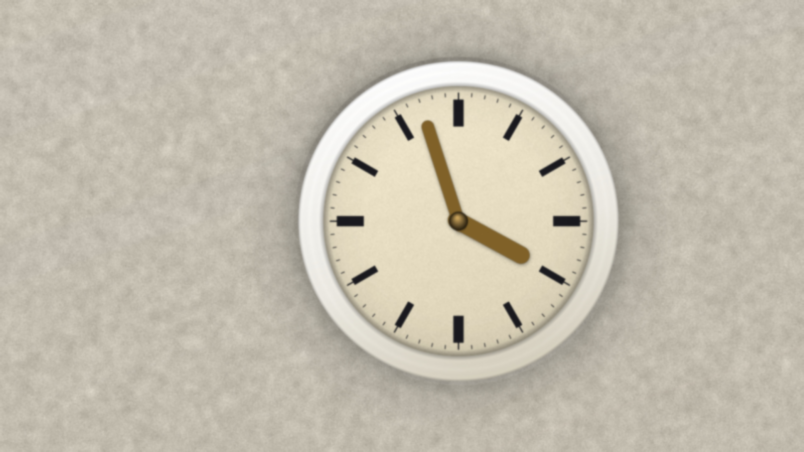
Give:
3h57
